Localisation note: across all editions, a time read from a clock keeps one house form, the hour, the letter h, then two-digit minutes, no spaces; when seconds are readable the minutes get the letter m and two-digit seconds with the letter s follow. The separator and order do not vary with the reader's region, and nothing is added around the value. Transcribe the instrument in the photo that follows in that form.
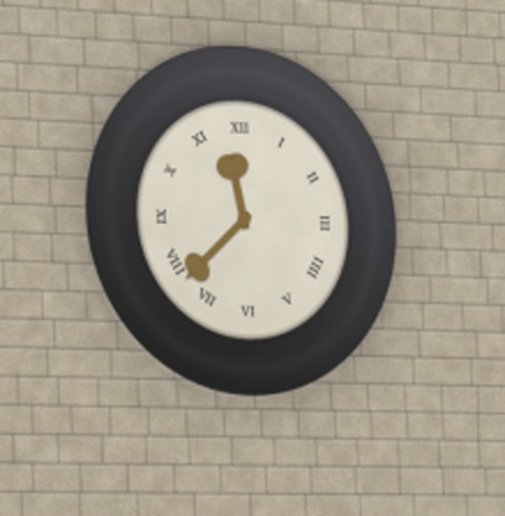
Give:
11h38
